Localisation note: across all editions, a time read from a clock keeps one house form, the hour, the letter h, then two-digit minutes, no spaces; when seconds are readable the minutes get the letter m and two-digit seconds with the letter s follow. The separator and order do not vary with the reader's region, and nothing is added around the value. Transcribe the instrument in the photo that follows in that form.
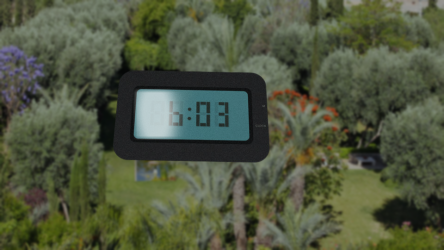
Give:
6h03
